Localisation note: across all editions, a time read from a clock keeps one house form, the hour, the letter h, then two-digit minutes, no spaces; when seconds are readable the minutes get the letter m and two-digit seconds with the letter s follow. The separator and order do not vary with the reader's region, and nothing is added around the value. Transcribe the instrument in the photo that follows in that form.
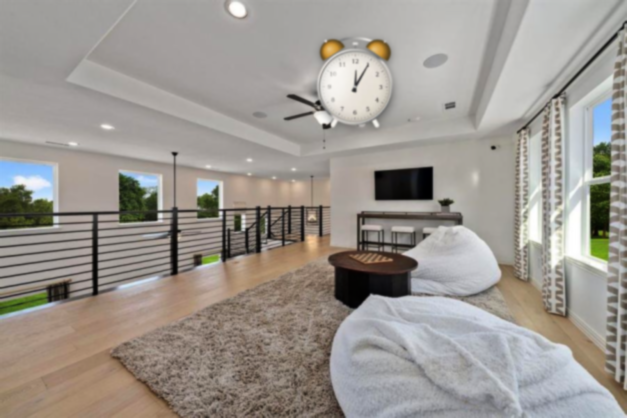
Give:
12h05
